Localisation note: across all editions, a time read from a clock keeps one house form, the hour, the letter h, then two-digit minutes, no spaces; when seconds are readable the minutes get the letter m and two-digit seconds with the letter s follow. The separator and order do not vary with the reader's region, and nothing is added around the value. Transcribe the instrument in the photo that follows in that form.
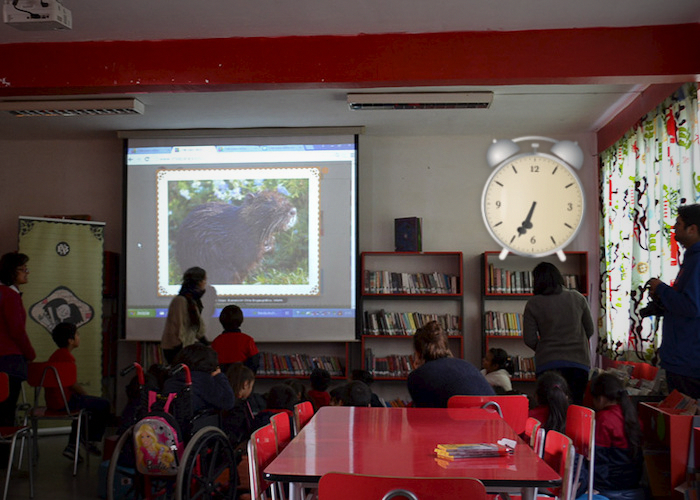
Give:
6h34
